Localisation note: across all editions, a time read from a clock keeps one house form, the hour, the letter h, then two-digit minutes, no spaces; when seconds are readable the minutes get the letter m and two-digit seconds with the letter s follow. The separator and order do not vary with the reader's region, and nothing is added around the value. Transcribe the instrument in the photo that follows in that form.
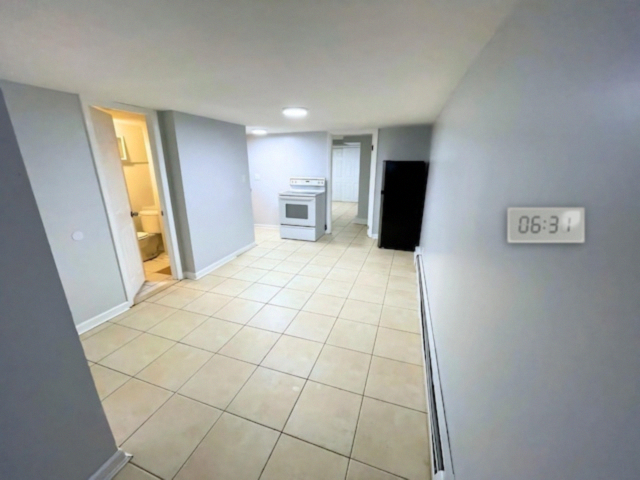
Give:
6h31
